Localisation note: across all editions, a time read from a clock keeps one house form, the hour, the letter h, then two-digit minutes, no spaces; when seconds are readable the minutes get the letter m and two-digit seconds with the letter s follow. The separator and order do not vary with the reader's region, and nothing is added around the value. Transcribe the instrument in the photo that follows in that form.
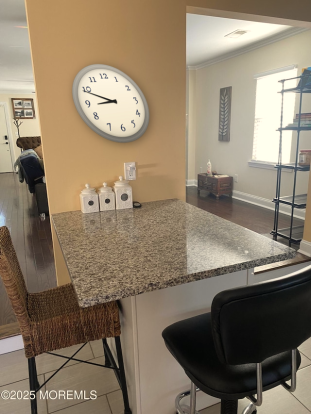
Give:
8h49
